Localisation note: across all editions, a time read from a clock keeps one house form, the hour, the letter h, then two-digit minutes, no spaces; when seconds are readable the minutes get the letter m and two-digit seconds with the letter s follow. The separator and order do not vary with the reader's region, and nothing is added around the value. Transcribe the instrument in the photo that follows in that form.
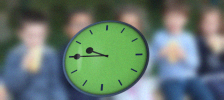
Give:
9h45
